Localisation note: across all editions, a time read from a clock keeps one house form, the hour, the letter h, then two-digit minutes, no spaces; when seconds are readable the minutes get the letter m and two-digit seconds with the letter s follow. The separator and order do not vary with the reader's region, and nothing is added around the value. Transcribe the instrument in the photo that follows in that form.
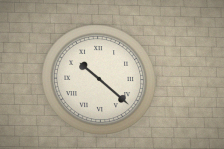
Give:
10h22
